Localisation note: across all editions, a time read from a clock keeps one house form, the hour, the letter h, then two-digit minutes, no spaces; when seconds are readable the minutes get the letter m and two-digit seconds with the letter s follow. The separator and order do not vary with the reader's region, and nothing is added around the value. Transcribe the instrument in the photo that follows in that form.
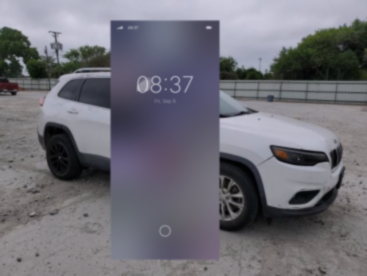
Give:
8h37
